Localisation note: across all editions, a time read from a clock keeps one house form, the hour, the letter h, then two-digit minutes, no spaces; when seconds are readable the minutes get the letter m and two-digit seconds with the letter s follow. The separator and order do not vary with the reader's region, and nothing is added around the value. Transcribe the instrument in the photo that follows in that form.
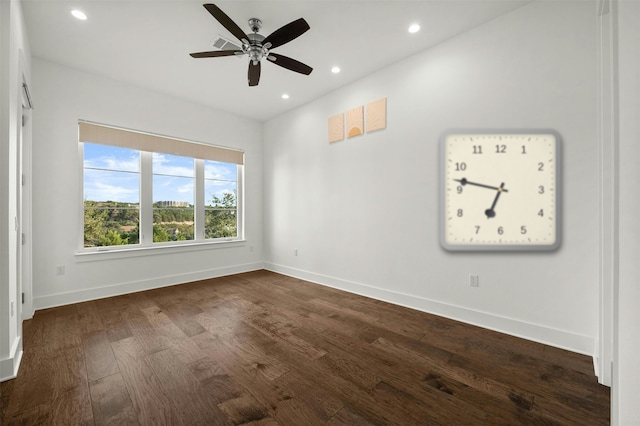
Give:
6h47
